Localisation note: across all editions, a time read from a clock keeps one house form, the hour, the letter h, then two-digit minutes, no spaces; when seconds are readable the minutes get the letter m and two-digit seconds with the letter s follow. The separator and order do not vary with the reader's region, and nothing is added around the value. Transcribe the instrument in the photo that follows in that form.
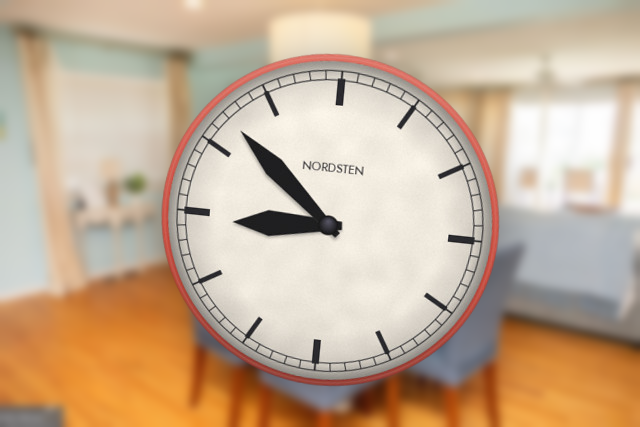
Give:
8h52
